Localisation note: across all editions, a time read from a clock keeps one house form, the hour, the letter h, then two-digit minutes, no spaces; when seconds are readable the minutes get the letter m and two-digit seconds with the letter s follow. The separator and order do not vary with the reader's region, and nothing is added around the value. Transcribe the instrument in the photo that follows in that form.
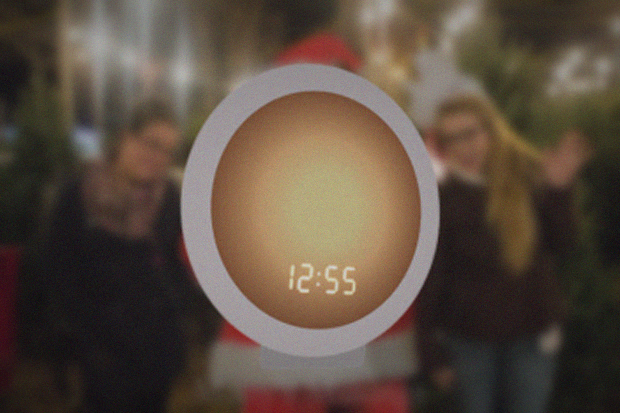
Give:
12h55
